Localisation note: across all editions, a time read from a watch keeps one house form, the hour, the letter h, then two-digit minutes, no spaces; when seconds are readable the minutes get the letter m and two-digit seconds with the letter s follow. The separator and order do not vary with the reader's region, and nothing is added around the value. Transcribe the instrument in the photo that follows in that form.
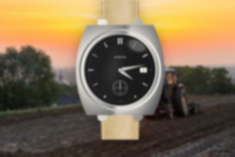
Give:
4h13
